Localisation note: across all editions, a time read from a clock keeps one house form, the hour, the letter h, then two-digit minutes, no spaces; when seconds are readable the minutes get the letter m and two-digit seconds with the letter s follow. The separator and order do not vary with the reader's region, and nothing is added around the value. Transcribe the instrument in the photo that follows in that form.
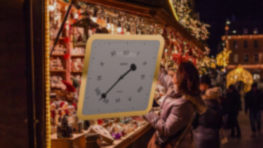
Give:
1h37
